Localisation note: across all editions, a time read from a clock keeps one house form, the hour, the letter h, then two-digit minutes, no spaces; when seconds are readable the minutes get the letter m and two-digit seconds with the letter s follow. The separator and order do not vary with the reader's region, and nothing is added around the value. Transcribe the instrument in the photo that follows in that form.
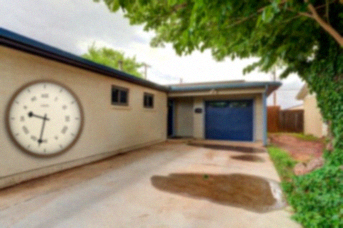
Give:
9h32
